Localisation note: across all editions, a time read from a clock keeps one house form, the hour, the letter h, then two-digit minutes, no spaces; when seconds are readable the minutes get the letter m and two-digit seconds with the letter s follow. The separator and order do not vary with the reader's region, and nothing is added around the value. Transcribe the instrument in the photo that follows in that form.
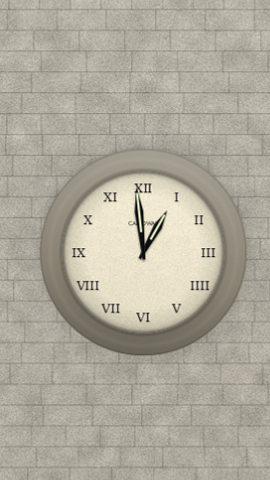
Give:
12h59
